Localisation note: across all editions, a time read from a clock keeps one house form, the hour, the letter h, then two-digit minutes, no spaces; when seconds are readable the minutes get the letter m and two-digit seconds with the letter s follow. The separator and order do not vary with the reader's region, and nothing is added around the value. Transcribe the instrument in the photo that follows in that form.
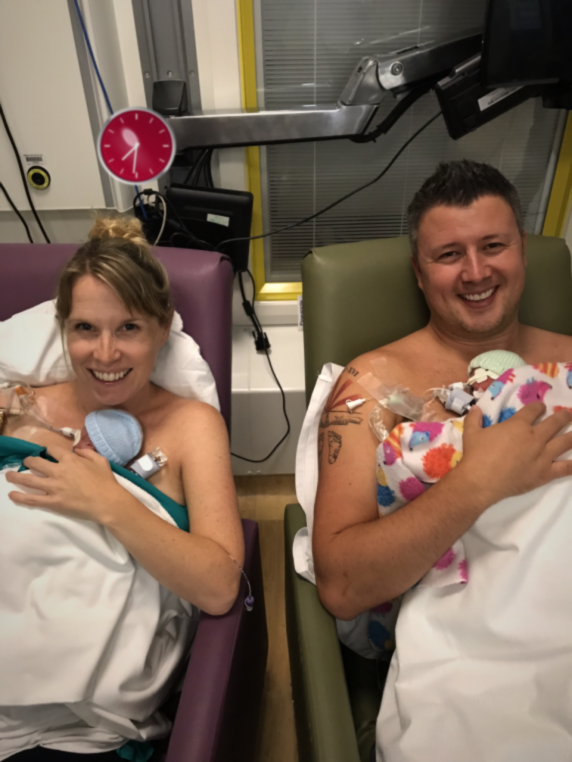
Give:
7h31
